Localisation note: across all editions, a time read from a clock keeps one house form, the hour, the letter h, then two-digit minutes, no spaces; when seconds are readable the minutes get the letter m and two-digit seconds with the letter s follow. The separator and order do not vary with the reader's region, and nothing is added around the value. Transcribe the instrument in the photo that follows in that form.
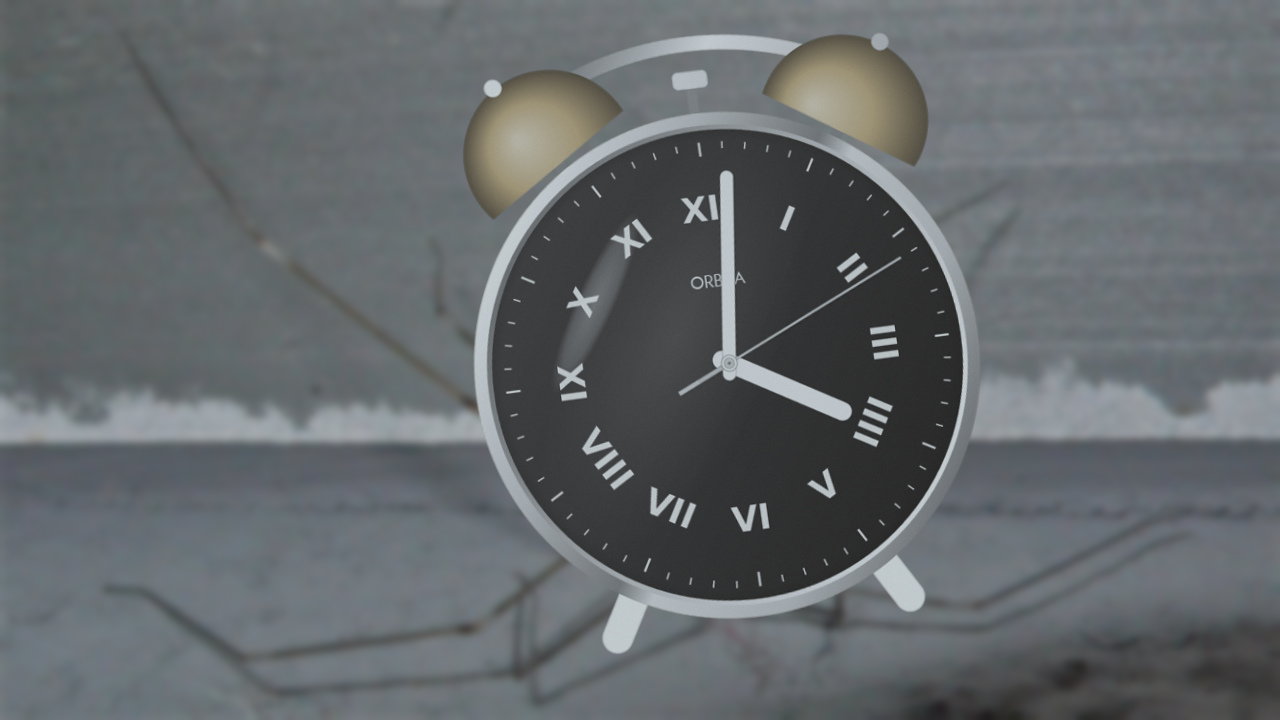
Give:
4h01m11s
